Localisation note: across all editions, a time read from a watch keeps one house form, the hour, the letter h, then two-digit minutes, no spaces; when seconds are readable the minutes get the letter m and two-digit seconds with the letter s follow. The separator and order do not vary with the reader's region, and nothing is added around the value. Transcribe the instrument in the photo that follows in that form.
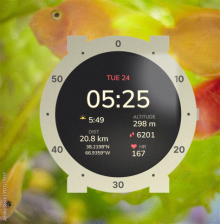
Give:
5h25
